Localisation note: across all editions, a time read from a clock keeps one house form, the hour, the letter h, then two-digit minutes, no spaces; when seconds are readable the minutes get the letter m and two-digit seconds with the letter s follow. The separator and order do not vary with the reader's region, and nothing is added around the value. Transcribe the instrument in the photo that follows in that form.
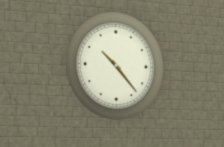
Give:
10h23
